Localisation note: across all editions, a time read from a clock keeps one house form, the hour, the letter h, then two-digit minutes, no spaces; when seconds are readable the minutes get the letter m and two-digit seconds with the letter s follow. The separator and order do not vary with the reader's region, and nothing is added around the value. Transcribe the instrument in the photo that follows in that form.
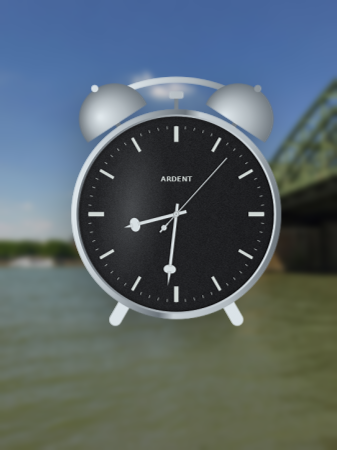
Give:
8h31m07s
